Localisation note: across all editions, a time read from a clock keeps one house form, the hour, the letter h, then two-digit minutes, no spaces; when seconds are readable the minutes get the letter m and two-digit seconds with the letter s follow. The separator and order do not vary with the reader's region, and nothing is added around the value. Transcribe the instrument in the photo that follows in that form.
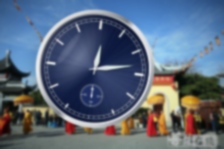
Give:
12h13
